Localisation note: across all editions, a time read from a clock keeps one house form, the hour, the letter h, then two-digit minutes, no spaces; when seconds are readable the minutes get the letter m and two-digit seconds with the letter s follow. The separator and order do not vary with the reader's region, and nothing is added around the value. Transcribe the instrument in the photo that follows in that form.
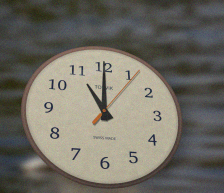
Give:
11h00m06s
